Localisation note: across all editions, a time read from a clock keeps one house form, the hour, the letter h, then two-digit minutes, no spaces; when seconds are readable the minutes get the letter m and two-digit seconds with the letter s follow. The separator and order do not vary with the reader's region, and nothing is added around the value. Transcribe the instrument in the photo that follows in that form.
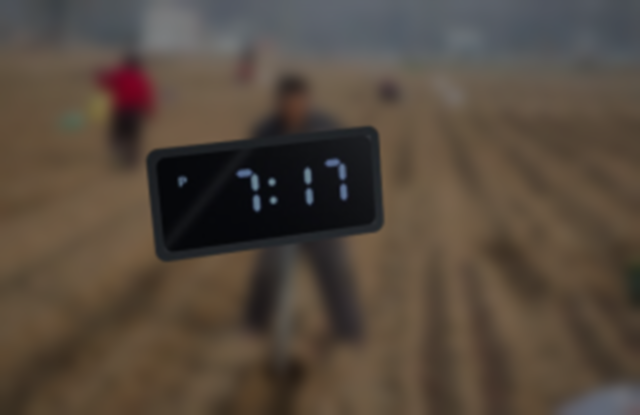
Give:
7h17
